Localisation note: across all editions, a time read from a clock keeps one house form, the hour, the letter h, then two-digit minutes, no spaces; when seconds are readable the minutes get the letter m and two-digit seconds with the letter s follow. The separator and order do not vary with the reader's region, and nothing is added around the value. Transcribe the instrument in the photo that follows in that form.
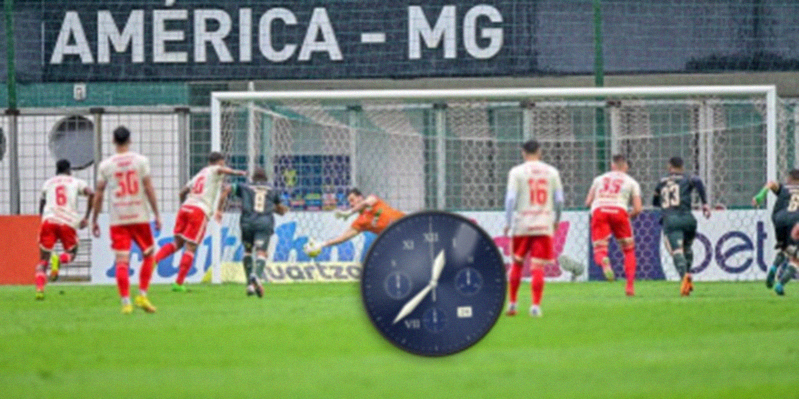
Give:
12h38
